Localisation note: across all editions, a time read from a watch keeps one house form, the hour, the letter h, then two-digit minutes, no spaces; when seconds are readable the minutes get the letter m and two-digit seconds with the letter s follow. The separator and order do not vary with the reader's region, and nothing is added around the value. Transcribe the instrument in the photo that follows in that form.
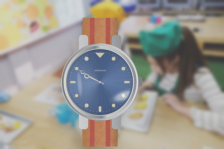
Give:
9h50
